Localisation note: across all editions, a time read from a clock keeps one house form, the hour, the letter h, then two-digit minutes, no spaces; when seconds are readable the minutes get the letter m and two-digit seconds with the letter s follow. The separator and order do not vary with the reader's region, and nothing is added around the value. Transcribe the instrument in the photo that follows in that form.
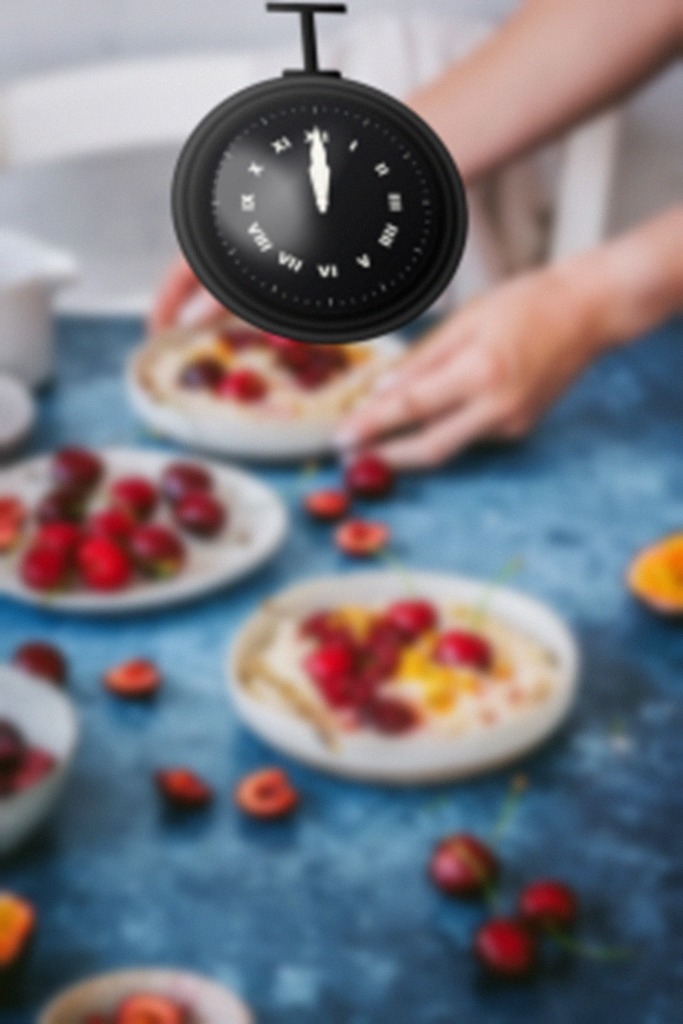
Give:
12h00
